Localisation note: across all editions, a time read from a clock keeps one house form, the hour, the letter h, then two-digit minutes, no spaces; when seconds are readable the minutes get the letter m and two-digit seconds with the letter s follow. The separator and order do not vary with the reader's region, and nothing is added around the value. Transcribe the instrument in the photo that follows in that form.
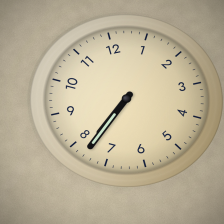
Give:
7h38
